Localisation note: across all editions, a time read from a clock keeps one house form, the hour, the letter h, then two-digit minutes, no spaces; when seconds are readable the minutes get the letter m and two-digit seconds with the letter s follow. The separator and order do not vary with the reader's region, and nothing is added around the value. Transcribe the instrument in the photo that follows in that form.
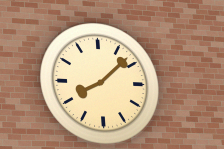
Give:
8h08
